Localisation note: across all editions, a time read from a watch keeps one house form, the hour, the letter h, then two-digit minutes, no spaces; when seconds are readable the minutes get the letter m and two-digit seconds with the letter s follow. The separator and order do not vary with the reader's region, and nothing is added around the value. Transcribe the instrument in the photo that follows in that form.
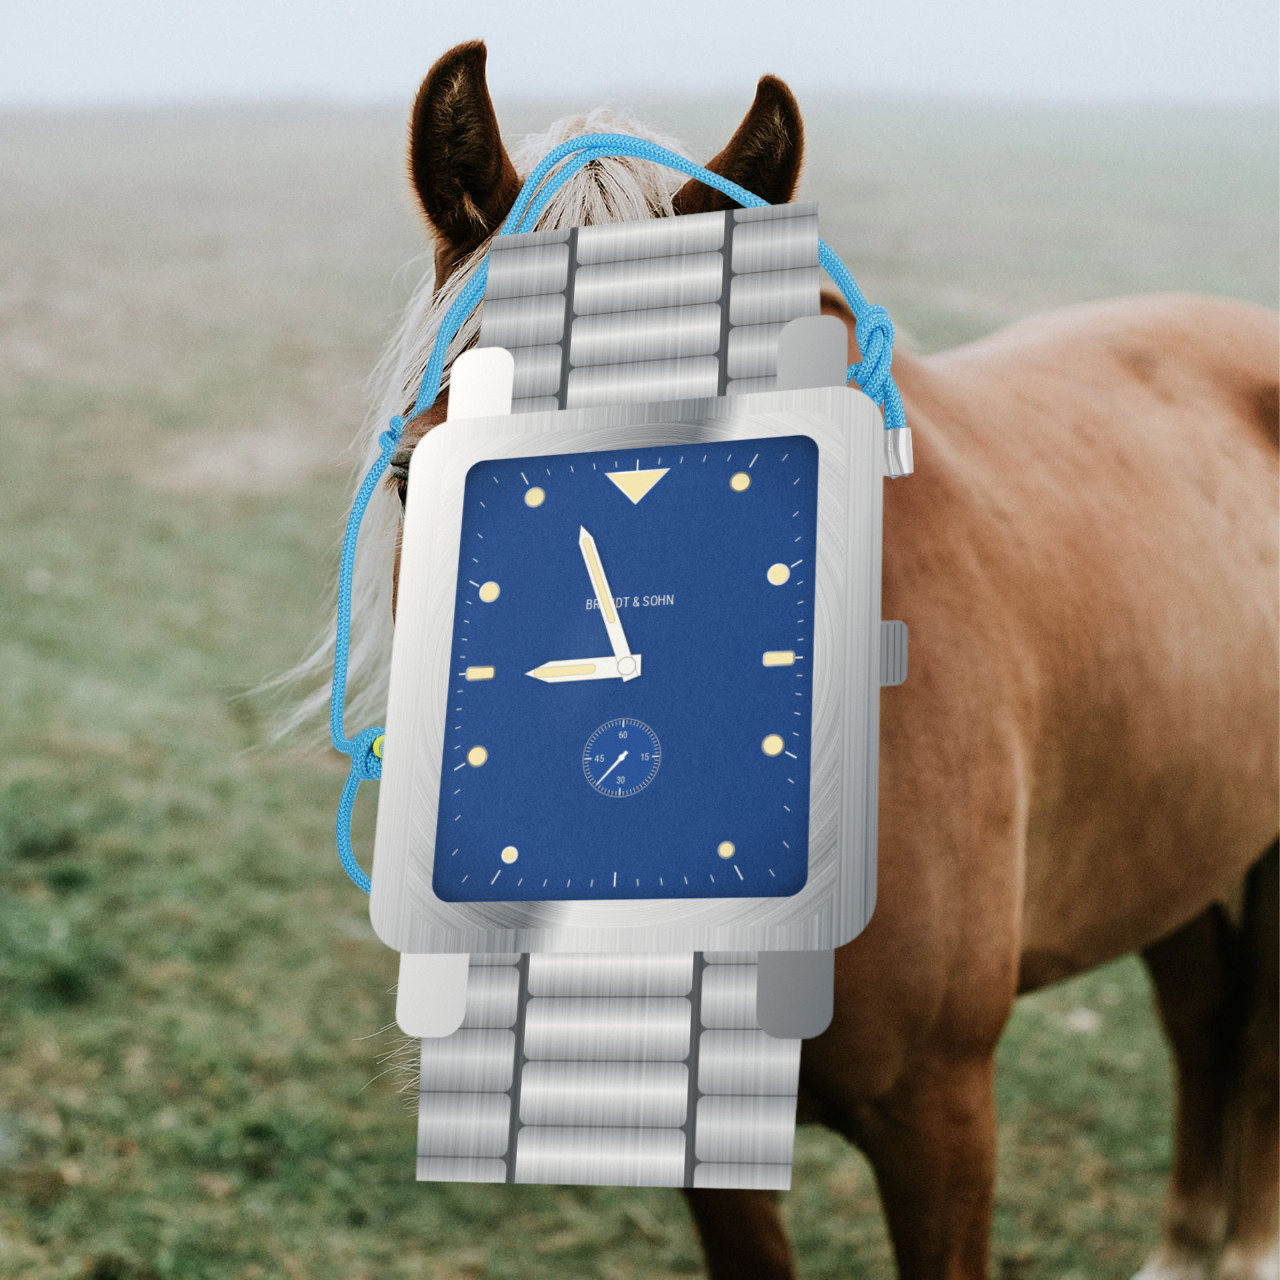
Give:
8h56m37s
